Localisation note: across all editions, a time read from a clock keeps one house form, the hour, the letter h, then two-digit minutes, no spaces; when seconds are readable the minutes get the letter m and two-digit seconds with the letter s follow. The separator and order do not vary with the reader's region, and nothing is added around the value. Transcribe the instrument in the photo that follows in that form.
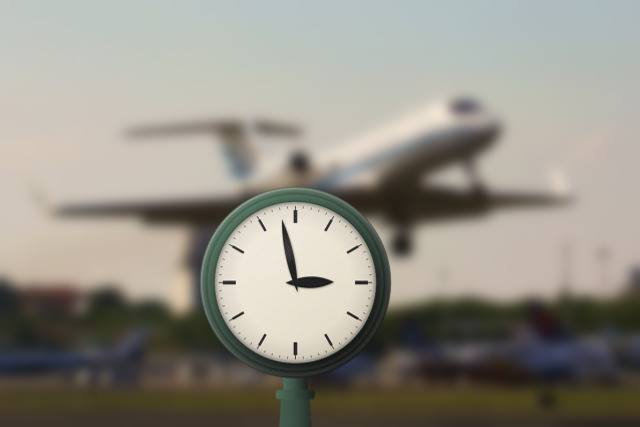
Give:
2h58
